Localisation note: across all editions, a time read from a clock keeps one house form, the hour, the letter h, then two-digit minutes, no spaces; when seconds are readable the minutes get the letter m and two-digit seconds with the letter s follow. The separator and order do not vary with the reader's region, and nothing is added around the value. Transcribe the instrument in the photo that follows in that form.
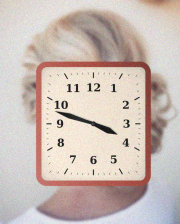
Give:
3h48
